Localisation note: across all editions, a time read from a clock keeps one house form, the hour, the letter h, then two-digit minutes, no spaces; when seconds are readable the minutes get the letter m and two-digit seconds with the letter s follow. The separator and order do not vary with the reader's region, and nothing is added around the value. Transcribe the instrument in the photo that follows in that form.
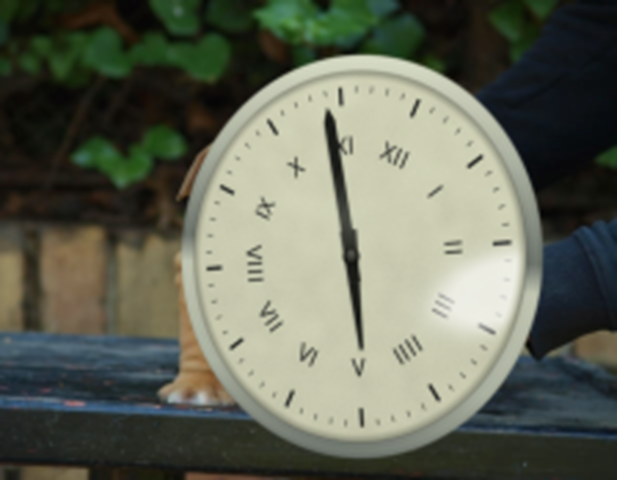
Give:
4h54
